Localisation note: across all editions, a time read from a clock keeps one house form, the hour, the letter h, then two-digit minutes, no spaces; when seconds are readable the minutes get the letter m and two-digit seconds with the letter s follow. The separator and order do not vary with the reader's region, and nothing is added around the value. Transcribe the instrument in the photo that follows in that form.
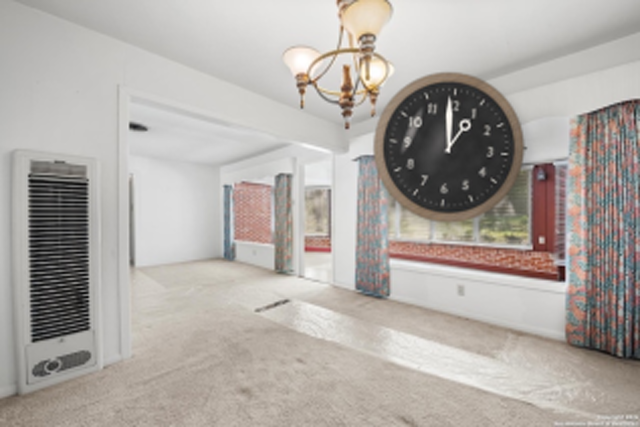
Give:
12h59
